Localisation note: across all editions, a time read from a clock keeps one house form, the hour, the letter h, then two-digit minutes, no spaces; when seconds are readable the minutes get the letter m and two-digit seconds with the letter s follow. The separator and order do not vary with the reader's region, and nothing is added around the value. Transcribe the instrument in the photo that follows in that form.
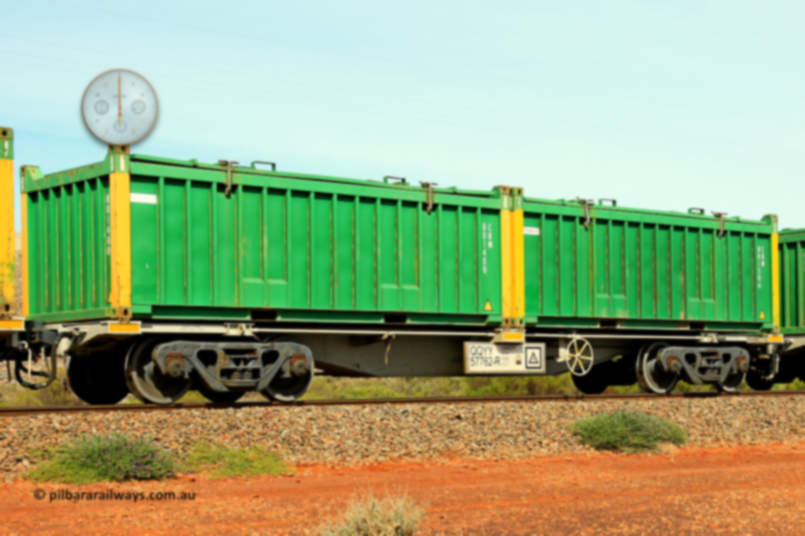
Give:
6h00
